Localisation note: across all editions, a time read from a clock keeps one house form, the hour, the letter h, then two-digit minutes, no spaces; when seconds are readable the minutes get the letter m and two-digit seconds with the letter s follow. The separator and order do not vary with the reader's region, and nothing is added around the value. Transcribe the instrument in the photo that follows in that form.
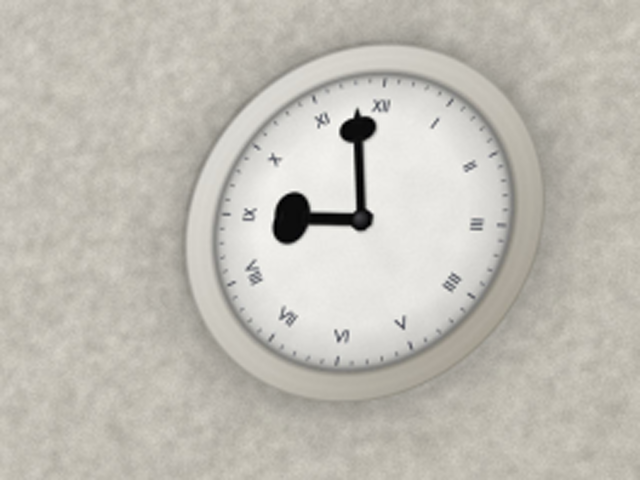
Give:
8h58
